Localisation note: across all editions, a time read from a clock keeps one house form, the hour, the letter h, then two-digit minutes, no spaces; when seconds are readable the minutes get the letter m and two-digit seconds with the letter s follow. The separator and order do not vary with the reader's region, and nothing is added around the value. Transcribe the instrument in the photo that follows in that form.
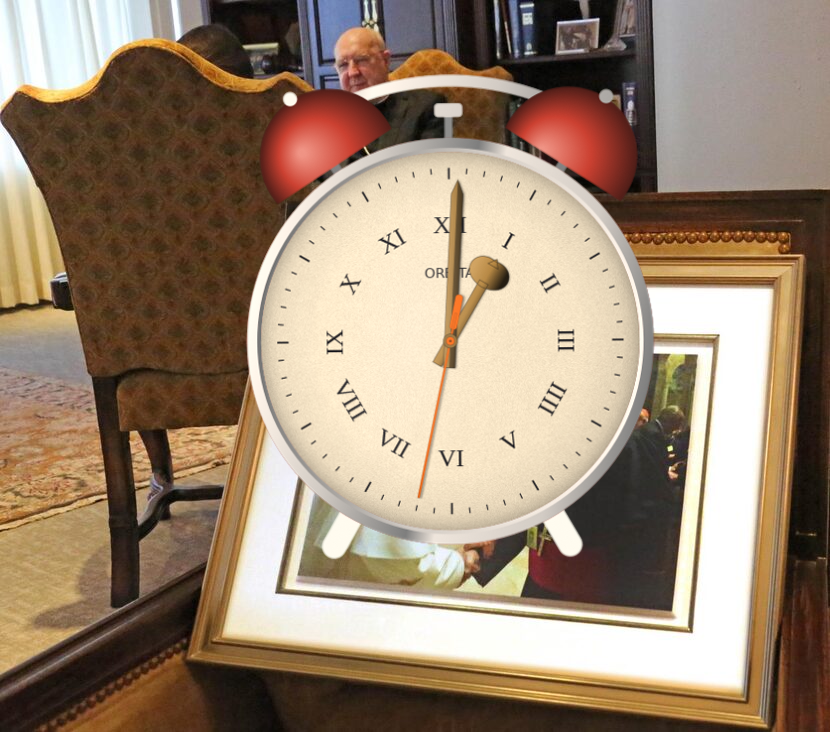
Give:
1h00m32s
